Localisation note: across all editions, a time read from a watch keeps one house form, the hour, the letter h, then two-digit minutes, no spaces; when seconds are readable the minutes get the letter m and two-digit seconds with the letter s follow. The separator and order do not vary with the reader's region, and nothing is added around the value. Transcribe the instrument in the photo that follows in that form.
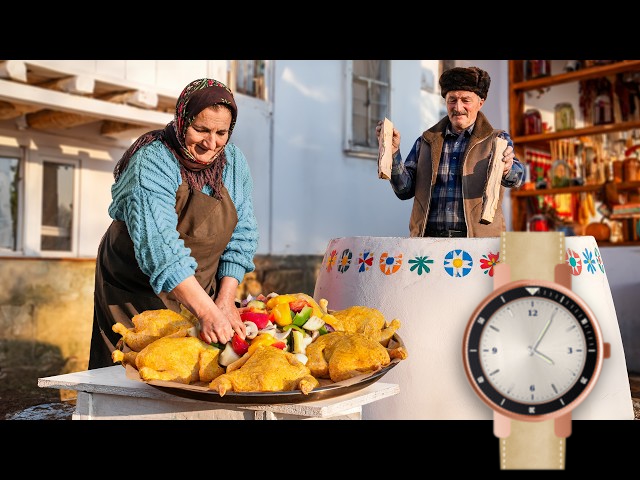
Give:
4h05
